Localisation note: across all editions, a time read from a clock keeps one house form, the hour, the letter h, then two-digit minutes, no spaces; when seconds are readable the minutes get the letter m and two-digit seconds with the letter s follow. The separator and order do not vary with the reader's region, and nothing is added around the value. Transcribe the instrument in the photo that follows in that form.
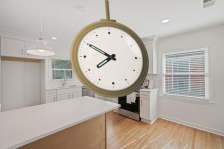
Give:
7h50
